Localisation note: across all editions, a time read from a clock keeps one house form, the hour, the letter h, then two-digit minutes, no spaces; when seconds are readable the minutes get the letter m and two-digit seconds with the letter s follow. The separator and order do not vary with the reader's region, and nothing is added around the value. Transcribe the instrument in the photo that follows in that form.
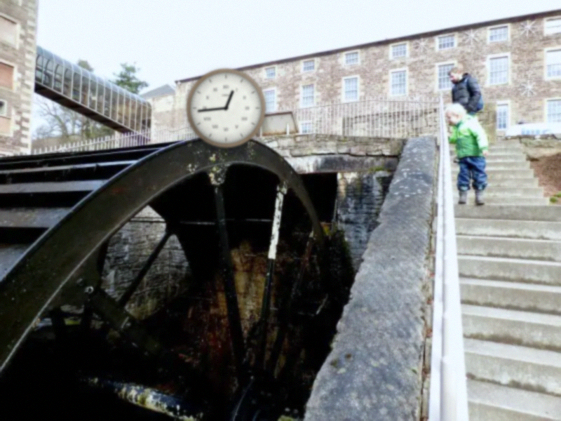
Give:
12h44
